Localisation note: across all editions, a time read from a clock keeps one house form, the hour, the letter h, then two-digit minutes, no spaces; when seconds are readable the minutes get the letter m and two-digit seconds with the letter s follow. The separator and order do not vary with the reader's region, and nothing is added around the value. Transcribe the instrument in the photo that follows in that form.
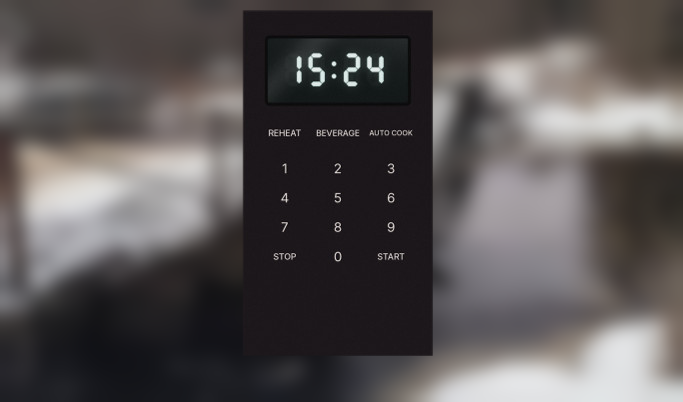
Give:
15h24
